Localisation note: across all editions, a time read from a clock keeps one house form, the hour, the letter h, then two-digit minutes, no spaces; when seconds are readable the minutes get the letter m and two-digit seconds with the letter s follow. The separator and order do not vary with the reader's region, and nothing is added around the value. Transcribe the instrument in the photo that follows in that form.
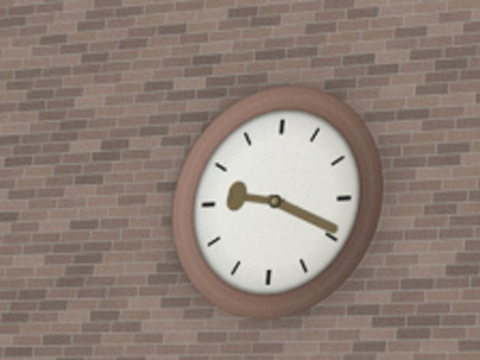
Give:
9h19
